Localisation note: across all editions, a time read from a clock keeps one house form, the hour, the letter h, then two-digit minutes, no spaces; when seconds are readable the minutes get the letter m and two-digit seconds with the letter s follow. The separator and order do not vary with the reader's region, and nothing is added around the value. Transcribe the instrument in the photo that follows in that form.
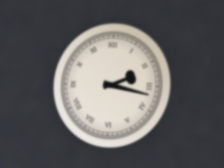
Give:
2h17
